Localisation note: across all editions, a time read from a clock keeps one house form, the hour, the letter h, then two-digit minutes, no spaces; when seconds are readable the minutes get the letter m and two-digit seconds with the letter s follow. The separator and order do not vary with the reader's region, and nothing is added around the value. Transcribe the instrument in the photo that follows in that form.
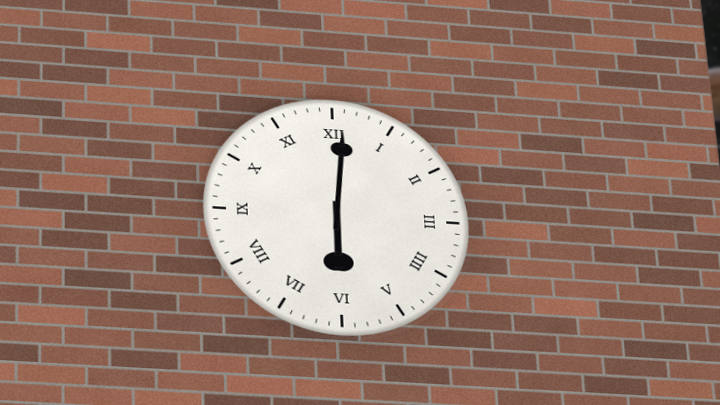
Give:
6h01
